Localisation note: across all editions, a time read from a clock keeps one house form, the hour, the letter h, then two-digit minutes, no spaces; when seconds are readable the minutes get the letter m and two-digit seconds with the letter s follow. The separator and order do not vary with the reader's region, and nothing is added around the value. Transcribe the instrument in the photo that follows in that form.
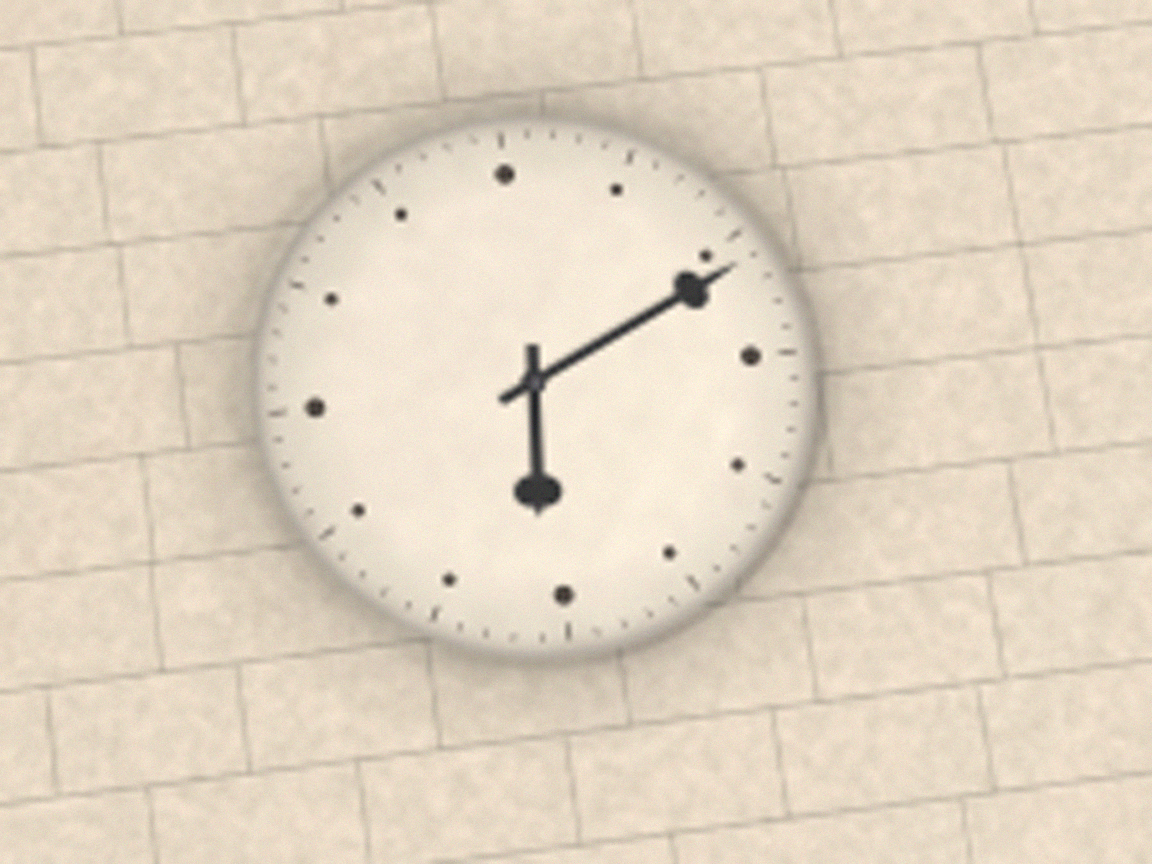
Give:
6h11
